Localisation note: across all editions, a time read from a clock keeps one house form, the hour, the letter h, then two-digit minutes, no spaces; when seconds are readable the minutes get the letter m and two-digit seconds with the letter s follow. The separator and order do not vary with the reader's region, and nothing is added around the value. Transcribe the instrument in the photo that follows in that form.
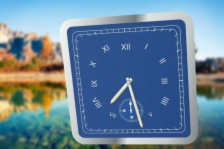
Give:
7h28
